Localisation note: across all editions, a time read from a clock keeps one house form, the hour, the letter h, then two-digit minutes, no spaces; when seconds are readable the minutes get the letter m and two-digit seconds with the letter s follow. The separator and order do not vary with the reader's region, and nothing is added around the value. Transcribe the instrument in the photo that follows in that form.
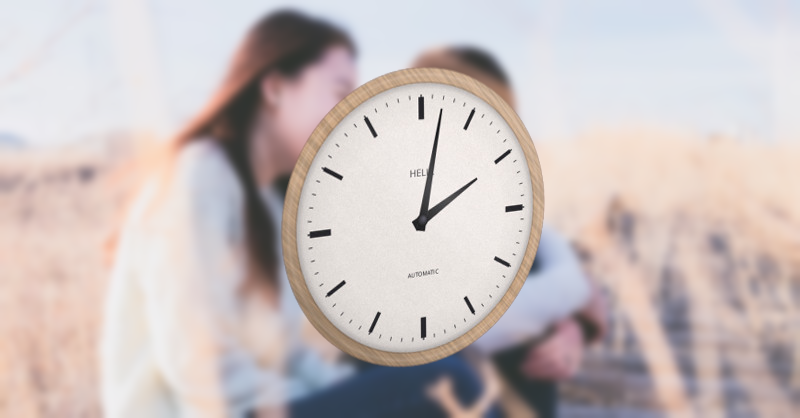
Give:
2h02
